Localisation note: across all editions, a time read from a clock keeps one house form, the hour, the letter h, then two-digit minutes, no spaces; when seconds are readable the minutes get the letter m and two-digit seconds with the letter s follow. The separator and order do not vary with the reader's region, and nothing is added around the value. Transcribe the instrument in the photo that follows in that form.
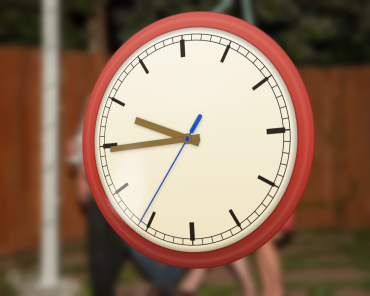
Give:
9h44m36s
